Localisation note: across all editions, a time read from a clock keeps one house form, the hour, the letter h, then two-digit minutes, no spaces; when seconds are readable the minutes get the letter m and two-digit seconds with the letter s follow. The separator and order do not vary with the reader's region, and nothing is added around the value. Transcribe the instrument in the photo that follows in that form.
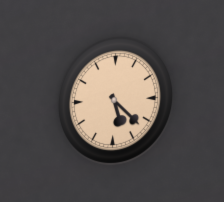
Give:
5h22
